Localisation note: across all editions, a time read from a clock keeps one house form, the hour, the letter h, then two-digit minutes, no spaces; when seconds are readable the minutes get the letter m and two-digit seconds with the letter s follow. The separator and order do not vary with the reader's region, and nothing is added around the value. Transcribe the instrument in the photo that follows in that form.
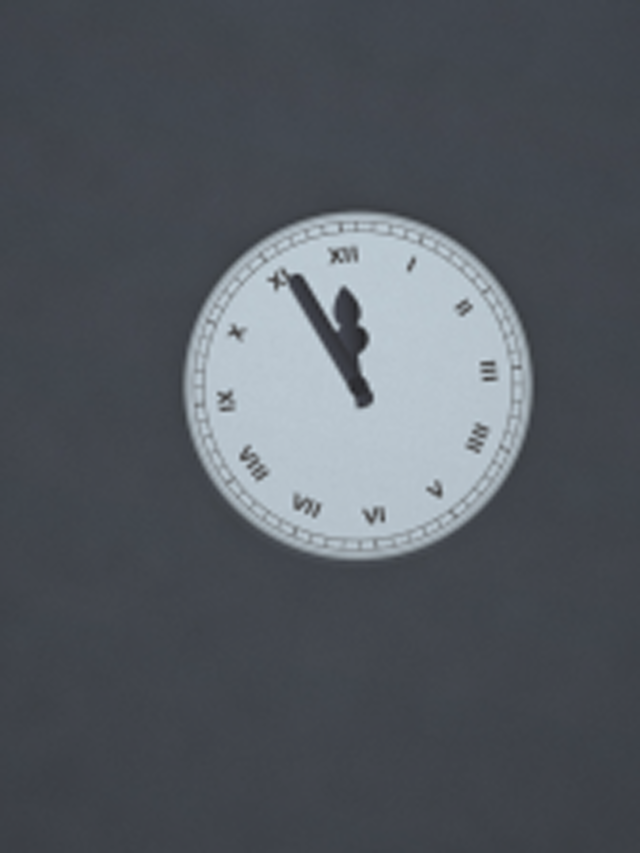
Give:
11h56
